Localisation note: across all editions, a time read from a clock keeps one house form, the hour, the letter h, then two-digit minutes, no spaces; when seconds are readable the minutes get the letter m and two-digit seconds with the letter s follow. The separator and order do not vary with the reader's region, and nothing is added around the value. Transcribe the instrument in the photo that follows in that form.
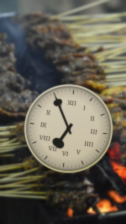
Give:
6h55
